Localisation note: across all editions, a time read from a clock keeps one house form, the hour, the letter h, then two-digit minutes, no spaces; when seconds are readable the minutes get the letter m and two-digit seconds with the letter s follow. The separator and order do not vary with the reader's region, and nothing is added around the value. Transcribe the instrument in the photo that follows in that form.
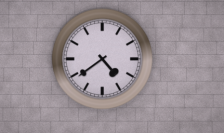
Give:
4h39
